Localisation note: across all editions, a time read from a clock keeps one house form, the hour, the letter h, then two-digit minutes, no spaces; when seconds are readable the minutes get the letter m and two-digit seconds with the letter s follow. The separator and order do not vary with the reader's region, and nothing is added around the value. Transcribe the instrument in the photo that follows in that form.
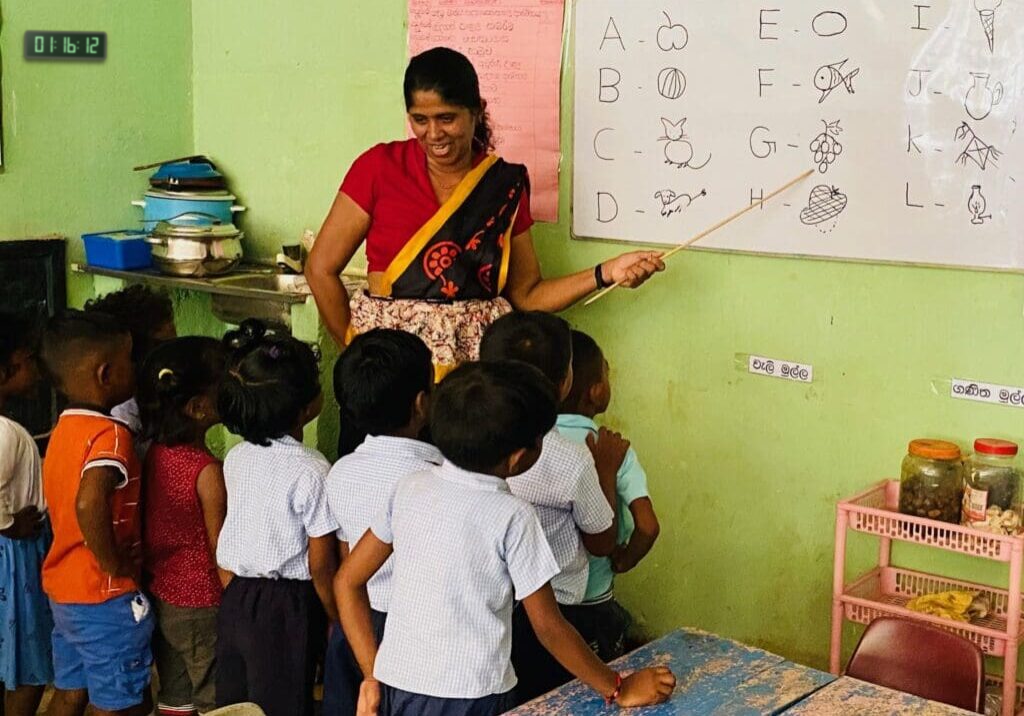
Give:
1h16m12s
